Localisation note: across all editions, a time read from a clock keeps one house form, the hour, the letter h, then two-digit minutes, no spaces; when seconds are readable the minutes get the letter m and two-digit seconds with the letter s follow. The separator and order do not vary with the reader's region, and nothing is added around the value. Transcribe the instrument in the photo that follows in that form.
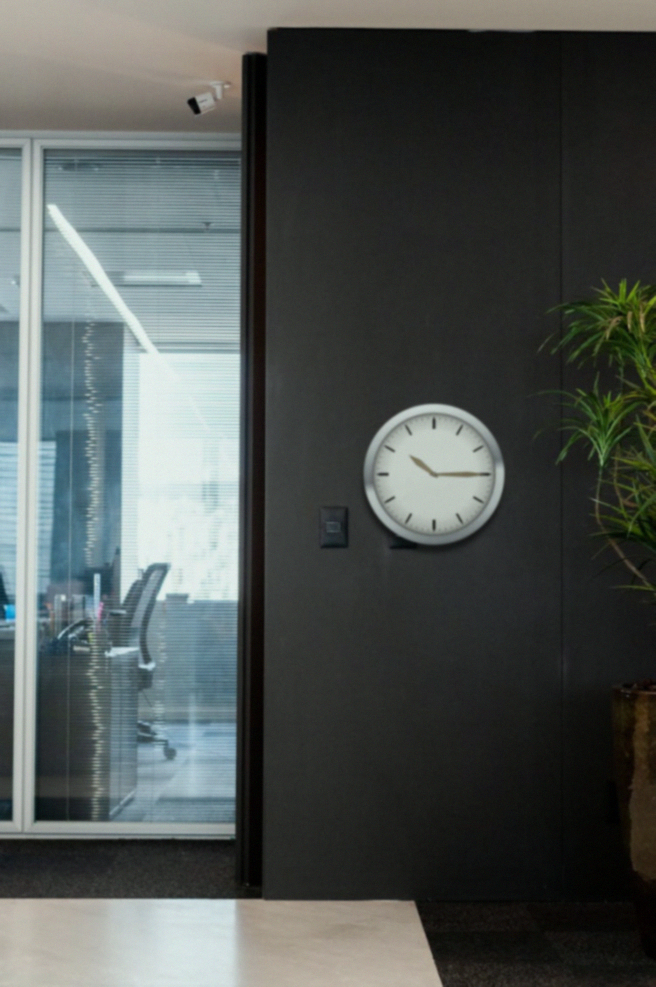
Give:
10h15
